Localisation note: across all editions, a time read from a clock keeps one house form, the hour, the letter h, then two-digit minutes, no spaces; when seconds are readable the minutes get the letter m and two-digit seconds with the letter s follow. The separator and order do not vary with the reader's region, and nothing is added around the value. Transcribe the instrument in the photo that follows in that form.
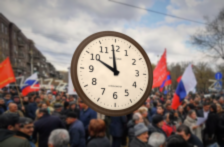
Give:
9h59
